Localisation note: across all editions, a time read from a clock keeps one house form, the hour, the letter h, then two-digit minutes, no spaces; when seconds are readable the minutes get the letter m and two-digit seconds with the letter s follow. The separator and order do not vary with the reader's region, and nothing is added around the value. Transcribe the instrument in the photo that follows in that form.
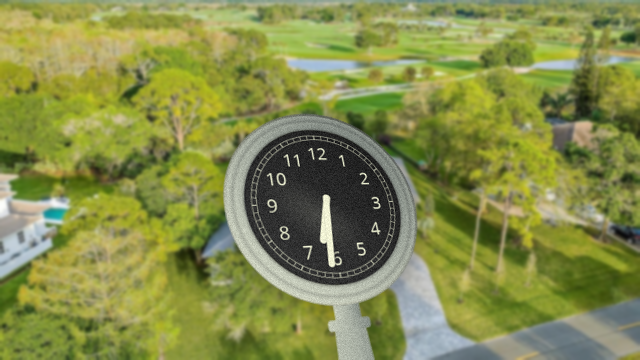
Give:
6h31
